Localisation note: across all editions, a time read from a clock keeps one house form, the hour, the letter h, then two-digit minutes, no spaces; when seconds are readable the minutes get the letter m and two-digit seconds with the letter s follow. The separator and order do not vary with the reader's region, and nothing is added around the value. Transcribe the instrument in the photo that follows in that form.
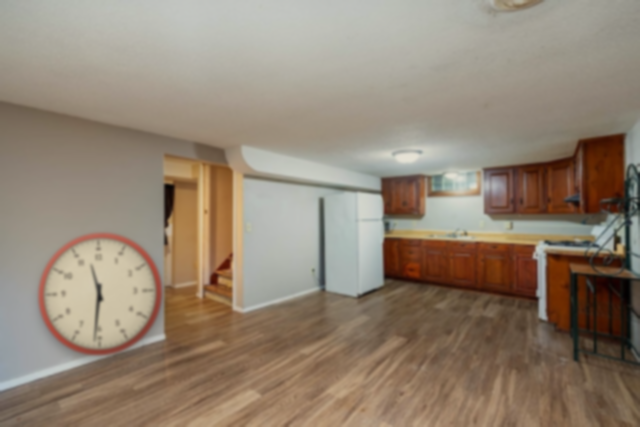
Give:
11h31
